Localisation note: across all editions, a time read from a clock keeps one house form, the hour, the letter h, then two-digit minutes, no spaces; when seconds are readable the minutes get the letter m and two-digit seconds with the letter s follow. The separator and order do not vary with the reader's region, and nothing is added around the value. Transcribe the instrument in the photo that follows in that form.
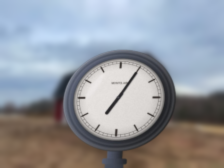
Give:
7h05
